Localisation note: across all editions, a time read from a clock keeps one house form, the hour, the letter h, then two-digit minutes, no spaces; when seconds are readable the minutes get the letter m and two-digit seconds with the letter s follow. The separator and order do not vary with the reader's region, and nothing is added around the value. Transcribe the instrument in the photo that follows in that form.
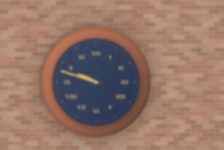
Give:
9h48
